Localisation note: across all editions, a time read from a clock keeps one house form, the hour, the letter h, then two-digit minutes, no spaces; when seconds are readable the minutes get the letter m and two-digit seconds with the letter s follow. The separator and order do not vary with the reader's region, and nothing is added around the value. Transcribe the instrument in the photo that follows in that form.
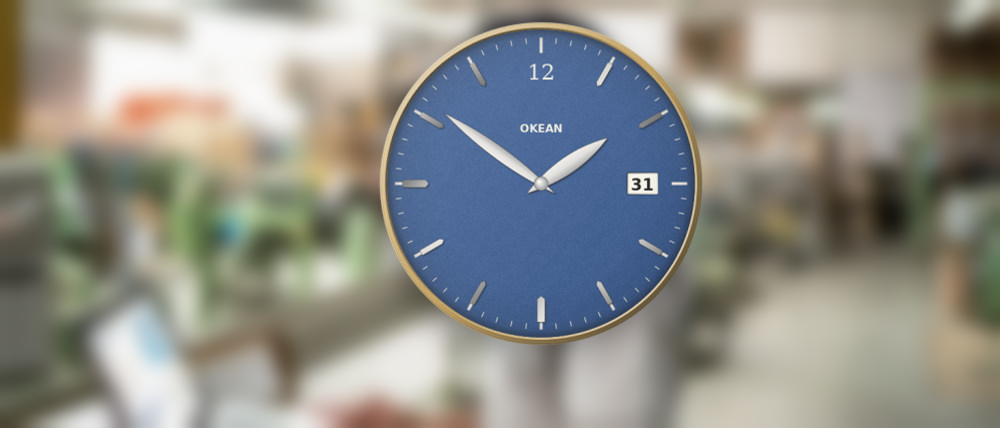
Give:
1h51
